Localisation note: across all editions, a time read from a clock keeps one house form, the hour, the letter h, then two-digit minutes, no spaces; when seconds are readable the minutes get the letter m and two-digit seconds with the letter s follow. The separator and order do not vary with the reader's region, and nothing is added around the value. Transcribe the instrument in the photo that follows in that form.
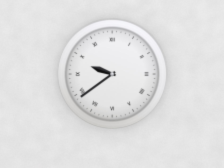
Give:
9h39
